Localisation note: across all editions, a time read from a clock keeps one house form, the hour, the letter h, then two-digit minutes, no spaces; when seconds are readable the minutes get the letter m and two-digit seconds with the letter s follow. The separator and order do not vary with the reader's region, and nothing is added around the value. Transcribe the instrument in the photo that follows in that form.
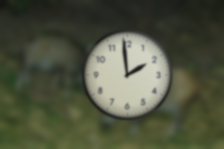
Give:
1h59
